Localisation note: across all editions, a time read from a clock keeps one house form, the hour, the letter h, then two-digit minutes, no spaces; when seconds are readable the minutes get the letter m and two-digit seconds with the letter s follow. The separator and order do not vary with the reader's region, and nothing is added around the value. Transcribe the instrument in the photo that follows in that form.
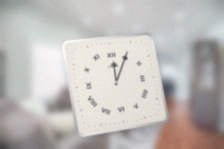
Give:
12h05
